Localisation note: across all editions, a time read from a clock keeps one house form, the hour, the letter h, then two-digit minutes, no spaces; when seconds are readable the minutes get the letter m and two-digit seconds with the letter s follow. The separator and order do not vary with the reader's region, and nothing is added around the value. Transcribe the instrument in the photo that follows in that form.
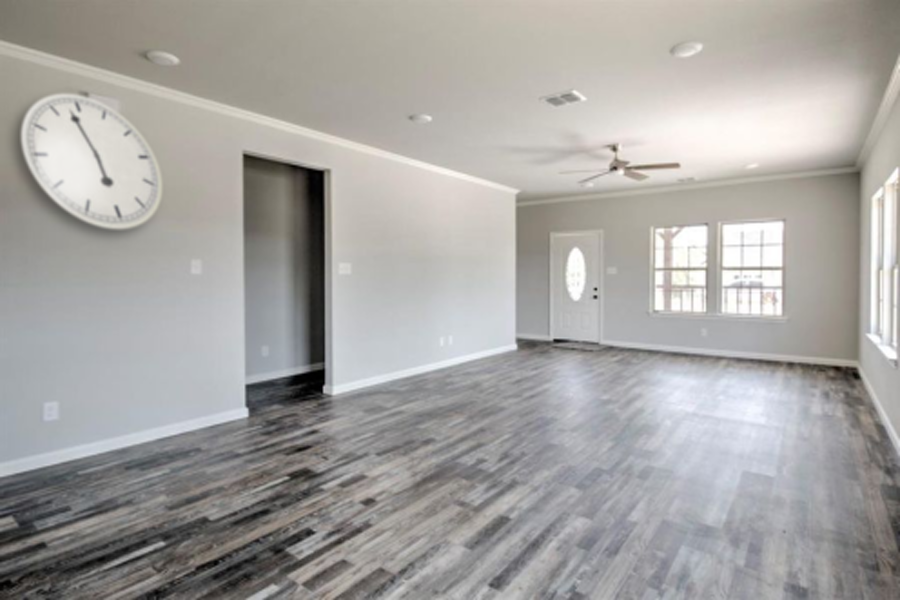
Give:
5h58
